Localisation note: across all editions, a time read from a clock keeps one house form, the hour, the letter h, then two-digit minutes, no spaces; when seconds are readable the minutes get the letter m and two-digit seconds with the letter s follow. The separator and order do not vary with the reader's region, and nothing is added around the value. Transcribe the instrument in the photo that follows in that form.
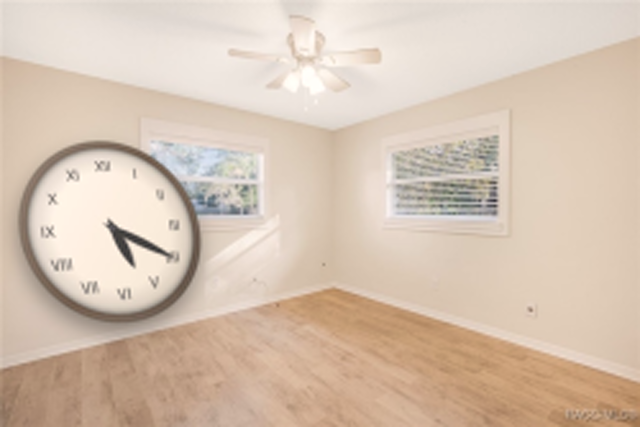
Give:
5h20
